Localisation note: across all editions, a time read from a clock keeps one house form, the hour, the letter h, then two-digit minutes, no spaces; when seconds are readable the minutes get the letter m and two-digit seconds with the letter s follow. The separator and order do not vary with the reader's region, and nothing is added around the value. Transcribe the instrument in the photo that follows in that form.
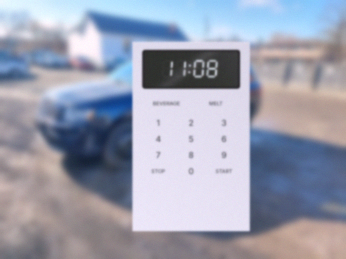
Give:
11h08
